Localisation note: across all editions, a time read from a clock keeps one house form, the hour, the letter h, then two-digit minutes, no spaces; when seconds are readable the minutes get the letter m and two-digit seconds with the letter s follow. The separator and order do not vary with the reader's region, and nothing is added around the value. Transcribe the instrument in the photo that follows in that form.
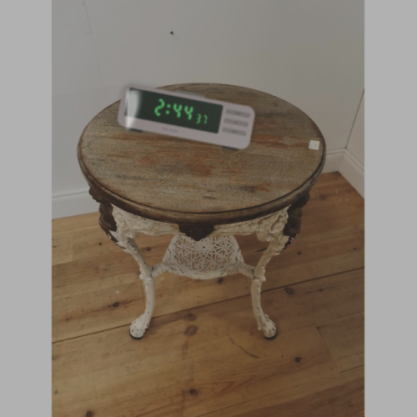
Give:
2h44
